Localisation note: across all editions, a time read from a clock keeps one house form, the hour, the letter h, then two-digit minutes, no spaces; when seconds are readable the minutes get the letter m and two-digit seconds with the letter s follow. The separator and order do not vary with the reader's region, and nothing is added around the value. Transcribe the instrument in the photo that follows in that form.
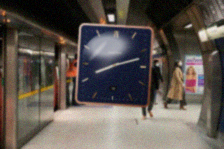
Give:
8h12
